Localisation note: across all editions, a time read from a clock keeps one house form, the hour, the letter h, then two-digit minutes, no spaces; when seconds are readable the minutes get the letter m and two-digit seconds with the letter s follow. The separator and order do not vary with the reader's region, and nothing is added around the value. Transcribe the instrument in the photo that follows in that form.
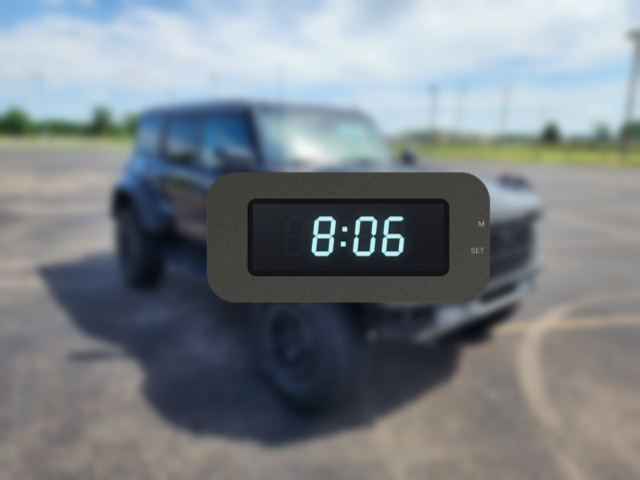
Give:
8h06
